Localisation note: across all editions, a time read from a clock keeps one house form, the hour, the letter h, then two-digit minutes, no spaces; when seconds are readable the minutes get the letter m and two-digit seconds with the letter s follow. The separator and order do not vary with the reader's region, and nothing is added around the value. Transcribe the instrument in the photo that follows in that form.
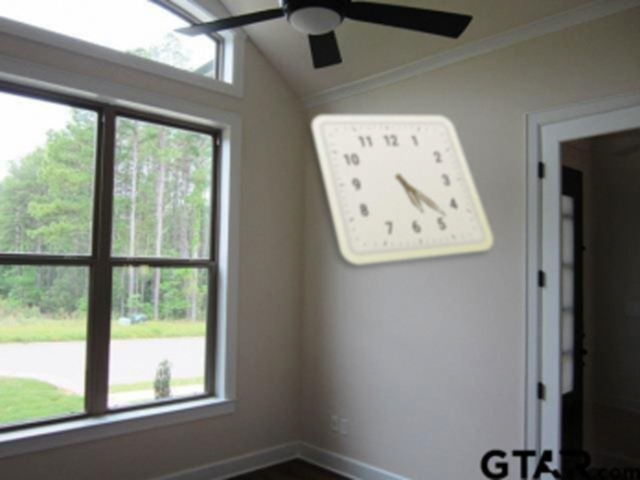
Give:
5h23
